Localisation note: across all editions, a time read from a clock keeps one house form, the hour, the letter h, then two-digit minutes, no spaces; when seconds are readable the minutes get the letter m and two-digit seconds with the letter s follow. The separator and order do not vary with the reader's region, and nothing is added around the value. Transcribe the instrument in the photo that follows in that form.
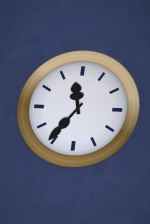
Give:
11h36
